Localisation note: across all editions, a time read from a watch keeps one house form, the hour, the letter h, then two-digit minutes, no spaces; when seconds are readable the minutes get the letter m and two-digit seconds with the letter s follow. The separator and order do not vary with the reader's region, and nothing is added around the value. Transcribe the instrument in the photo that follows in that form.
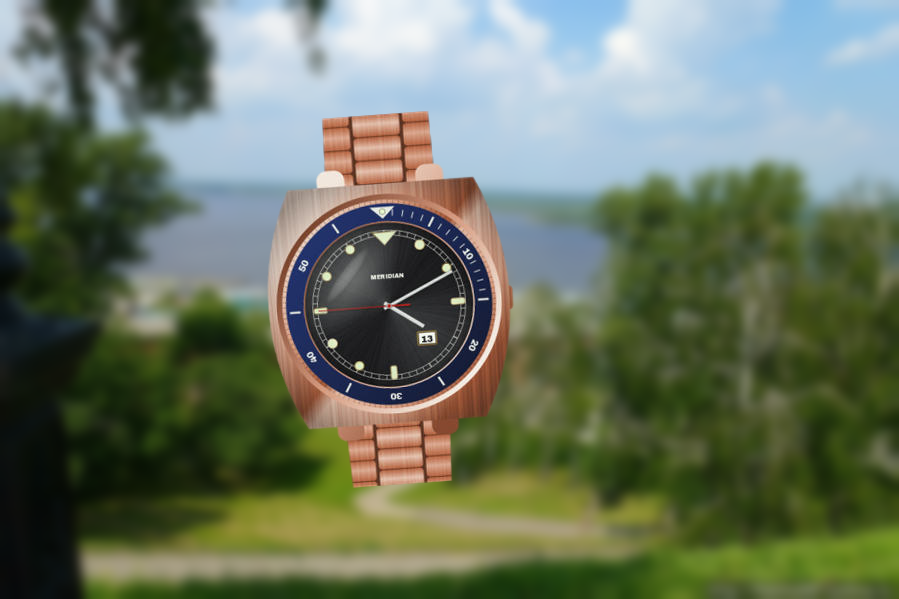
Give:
4h10m45s
